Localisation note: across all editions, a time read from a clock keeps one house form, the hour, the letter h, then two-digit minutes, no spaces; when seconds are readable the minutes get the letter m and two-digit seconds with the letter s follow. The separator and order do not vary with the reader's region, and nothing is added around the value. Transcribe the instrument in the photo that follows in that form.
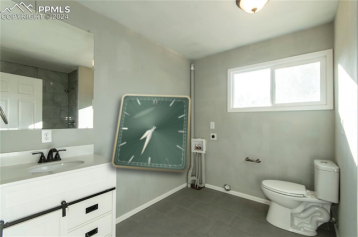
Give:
7h33
